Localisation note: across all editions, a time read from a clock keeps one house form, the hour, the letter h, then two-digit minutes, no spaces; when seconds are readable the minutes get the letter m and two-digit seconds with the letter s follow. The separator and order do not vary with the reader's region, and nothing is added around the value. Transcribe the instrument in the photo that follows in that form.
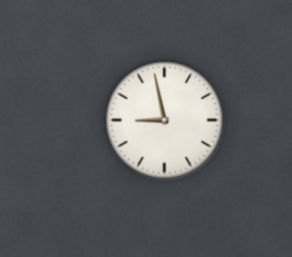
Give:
8h58
